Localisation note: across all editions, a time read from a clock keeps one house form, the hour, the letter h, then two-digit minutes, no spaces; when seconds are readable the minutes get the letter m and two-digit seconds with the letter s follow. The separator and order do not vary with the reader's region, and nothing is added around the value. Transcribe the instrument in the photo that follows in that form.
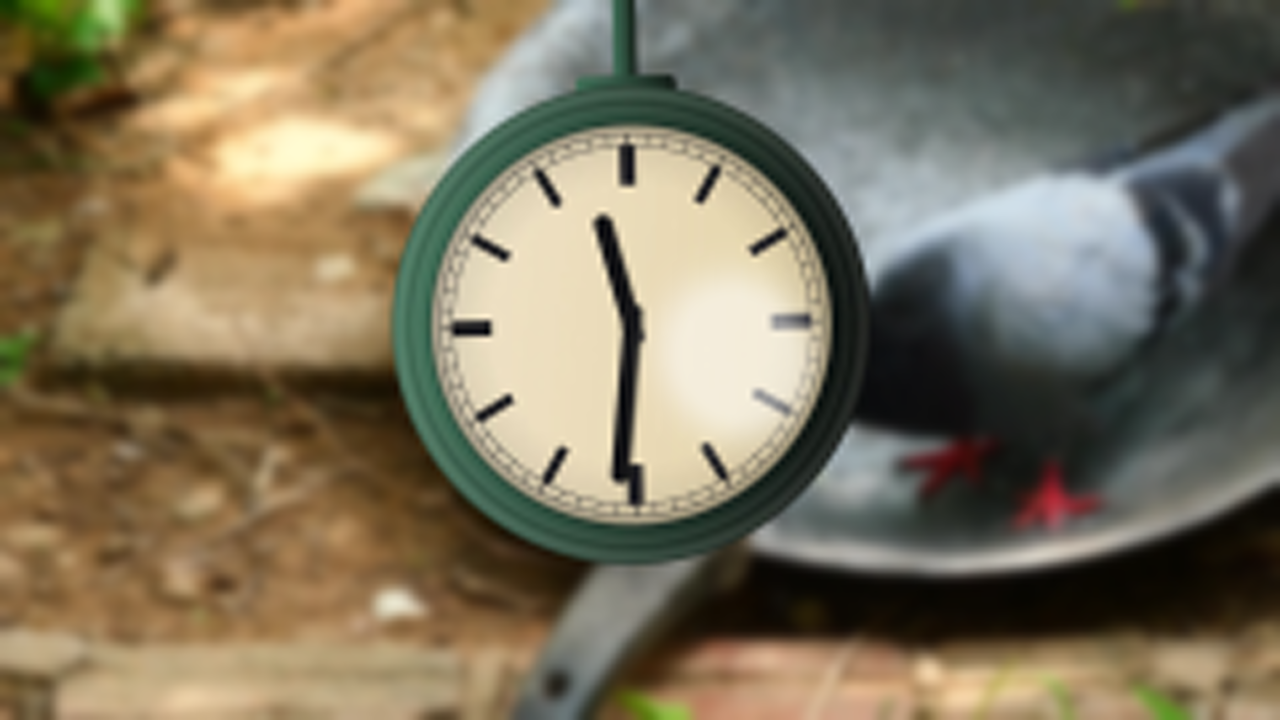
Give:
11h31
